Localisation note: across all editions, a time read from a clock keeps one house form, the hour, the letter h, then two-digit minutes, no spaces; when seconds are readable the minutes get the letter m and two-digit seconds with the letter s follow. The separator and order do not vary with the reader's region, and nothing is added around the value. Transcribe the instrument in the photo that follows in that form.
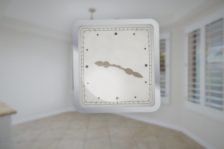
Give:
9h19
